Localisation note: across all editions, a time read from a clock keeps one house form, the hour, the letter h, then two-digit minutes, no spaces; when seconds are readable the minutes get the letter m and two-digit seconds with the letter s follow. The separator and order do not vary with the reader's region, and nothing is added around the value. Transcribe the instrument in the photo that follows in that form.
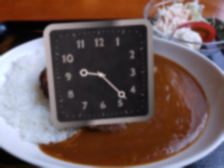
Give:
9h23
